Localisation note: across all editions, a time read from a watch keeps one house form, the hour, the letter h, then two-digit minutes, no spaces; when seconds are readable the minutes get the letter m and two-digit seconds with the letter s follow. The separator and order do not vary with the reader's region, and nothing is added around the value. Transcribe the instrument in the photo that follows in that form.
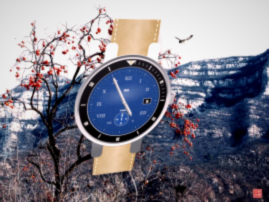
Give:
4h55
